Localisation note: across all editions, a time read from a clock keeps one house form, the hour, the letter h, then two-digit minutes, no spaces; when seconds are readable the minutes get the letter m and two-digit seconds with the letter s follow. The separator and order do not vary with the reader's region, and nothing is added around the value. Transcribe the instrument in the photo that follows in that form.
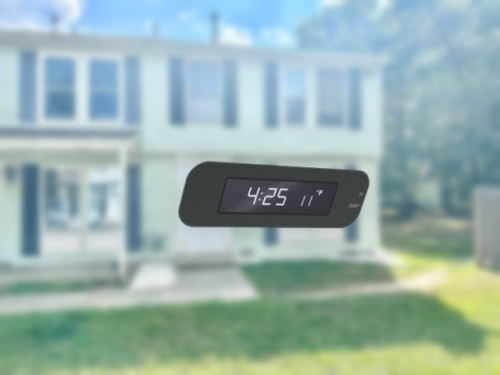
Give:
4h25
